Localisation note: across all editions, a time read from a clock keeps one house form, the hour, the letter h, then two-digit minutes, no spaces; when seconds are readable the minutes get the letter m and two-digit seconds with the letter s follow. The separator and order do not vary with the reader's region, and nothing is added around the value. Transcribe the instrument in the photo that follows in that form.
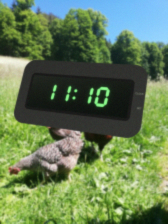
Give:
11h10
